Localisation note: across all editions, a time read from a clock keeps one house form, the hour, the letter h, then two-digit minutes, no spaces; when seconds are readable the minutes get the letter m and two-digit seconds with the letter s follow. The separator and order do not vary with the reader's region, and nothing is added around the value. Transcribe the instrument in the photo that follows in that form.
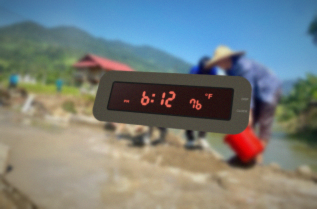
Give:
6h12
